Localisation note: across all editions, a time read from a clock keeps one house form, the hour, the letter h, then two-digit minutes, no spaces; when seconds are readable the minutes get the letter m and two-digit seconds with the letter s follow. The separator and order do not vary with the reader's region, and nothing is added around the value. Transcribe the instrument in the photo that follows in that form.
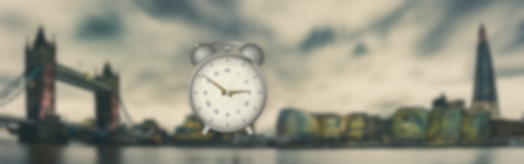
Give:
2h51
